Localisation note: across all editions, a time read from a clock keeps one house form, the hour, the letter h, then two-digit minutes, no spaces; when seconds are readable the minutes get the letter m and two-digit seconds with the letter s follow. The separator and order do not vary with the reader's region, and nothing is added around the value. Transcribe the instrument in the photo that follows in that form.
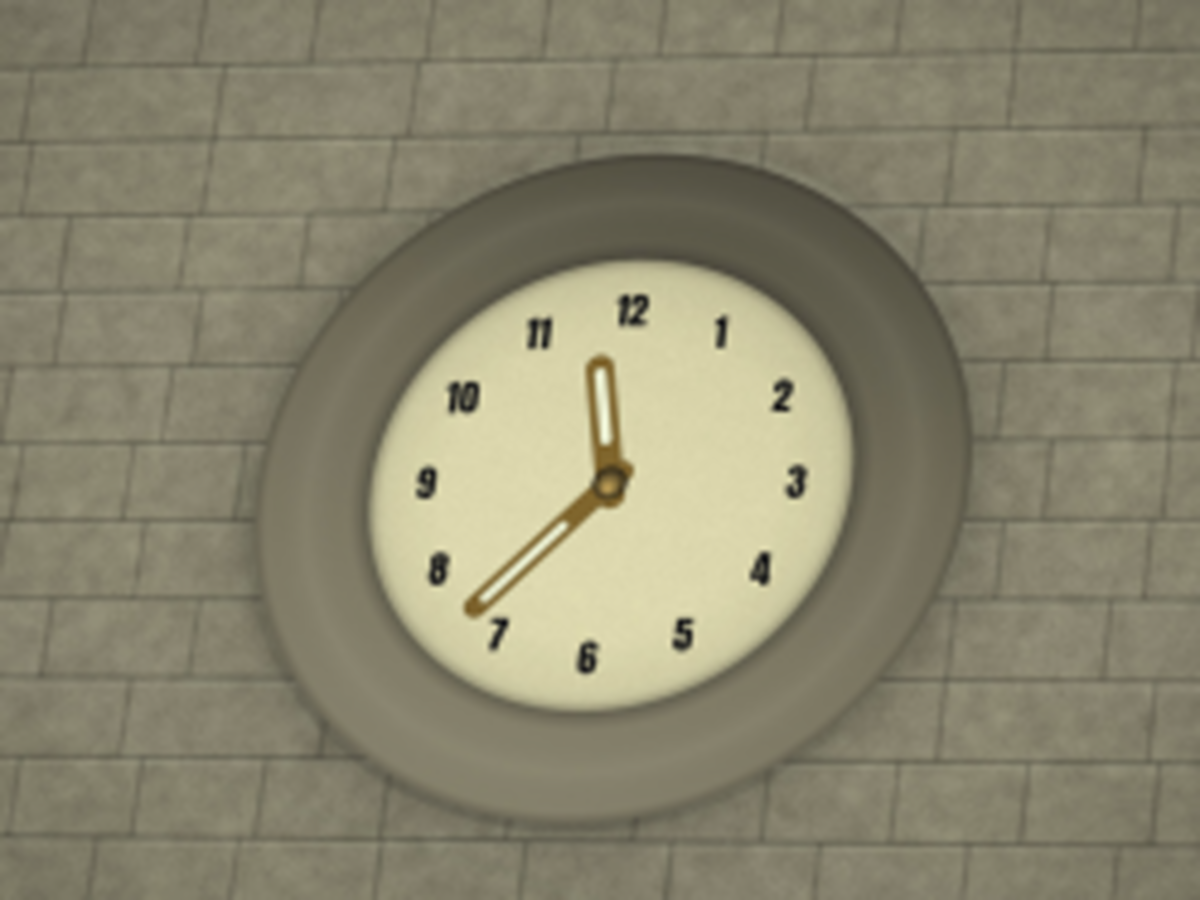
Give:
11h37
